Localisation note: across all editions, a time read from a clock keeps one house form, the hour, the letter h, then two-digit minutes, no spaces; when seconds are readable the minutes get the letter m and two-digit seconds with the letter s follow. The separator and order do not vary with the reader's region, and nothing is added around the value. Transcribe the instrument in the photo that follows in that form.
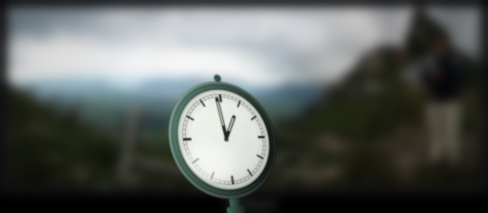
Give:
12h59
